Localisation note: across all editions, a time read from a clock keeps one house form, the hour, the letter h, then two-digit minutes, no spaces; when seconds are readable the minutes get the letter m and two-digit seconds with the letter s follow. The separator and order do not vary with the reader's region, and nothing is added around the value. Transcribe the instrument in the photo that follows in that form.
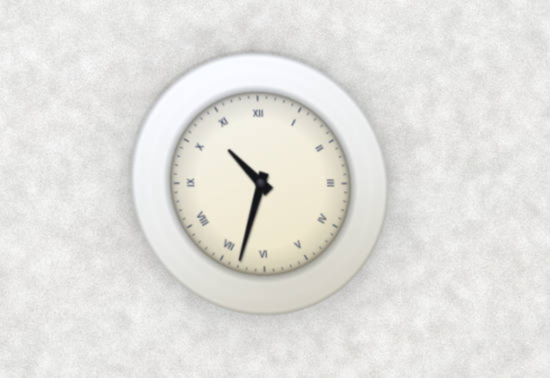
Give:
10h33
